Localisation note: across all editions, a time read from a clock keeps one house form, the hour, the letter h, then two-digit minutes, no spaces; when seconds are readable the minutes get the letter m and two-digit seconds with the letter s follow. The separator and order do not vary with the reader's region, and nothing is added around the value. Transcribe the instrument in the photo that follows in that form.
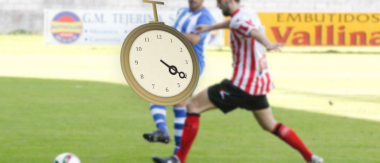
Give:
4h21
